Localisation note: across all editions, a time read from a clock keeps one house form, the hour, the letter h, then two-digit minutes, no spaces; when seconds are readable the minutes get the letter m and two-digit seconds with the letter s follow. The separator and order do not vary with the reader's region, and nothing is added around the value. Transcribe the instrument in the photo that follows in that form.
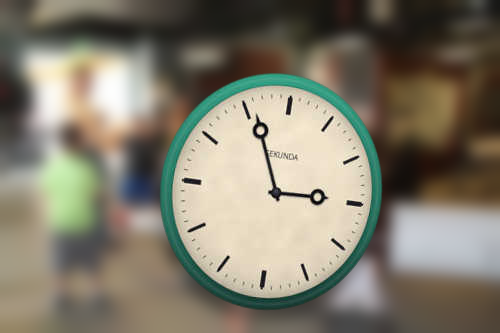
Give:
2h56
